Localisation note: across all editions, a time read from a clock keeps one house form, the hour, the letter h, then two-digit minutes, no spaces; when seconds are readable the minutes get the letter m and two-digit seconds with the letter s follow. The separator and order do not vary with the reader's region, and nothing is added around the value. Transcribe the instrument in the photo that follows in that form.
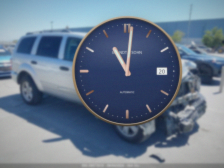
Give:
11h01
